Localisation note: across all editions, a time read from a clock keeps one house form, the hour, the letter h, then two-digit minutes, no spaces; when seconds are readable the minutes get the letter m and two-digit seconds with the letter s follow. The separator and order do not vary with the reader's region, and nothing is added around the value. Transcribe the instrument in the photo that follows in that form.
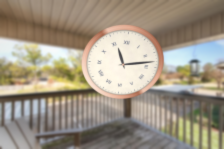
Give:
11h13
